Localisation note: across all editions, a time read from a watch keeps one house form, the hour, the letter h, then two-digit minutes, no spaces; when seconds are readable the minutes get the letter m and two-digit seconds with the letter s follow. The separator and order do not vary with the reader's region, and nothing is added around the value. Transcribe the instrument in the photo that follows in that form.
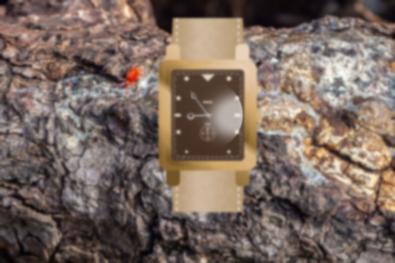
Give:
8h54
